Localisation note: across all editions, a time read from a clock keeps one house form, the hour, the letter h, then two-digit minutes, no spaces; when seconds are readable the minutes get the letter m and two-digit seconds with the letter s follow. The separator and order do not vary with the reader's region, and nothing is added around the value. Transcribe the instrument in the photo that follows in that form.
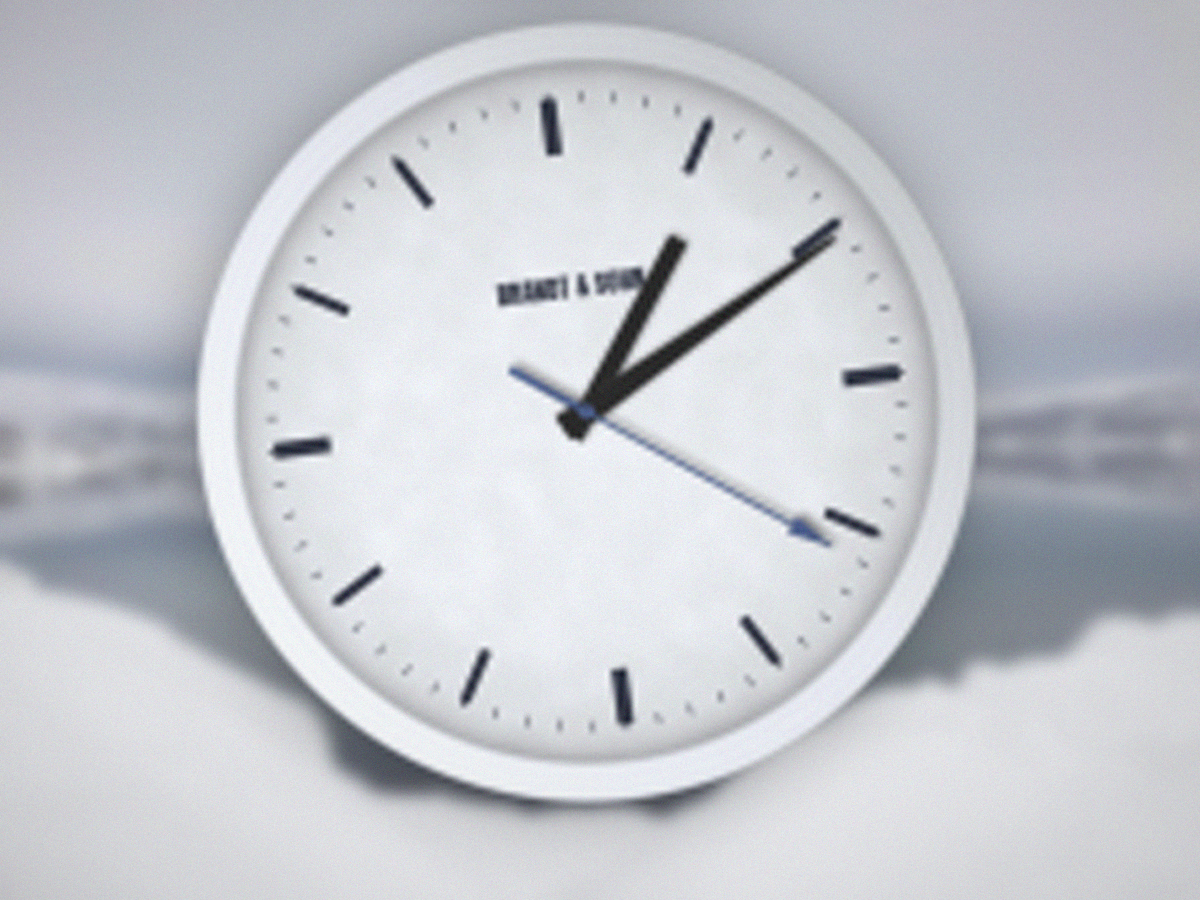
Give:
1h10m21s
